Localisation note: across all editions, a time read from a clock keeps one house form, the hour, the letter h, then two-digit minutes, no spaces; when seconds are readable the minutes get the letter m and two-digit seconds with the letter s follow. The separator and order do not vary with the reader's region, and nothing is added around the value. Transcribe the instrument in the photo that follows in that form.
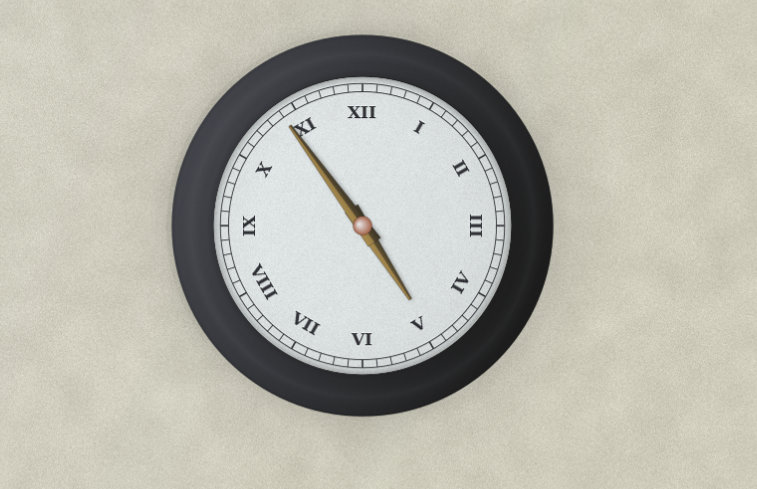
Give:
4h54
